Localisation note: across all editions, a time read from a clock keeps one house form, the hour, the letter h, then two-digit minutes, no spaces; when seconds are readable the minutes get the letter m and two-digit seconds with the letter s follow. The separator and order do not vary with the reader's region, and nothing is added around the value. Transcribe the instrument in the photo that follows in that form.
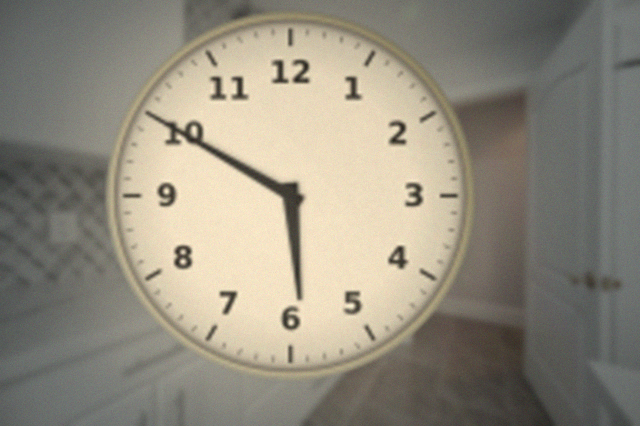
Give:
5h50
